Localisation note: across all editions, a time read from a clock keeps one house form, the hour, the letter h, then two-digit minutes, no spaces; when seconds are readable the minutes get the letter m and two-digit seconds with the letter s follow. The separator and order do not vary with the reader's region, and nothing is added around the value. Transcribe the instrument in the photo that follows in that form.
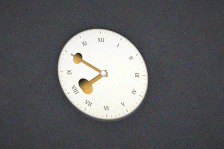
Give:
7h50
